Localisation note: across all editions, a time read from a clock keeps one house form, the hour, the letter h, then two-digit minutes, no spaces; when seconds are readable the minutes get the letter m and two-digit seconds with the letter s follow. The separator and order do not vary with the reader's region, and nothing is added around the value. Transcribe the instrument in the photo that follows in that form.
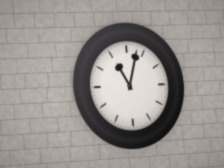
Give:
11h03
